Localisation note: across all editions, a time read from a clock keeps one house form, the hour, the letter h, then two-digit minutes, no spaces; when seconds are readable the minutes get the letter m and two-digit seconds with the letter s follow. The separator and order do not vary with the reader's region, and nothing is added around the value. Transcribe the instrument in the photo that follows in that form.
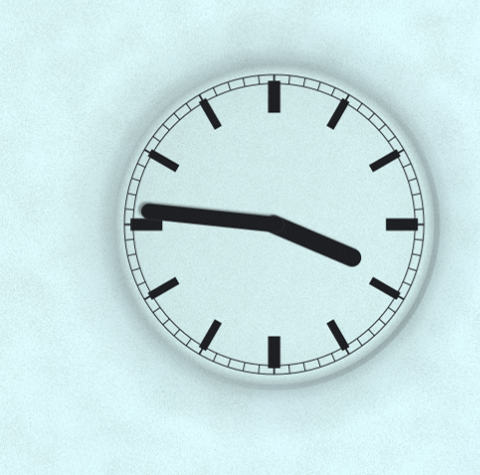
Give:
3h46
